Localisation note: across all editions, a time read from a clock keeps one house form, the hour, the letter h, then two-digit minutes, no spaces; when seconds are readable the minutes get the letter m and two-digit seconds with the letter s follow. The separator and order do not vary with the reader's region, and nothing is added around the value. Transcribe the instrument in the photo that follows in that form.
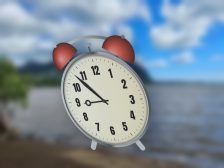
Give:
8h53
